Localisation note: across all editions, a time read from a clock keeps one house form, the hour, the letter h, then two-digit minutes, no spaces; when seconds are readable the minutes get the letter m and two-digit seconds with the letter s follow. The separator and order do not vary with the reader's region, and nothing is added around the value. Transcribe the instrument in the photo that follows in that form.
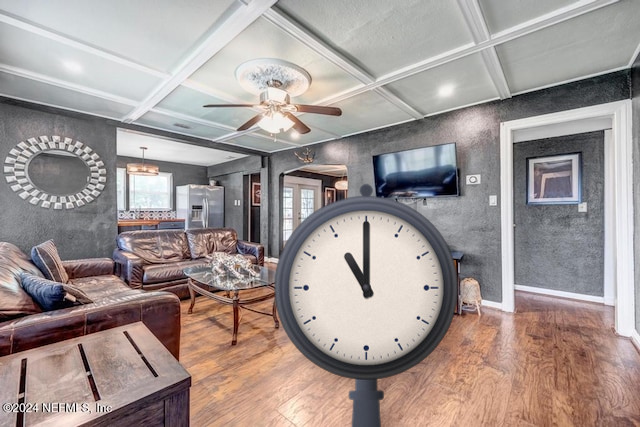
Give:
11h00
